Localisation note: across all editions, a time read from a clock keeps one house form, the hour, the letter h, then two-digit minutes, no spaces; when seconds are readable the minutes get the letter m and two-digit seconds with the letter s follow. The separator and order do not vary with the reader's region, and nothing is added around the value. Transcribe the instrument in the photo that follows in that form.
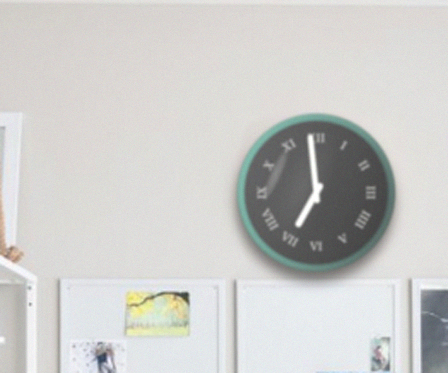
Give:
6h59
